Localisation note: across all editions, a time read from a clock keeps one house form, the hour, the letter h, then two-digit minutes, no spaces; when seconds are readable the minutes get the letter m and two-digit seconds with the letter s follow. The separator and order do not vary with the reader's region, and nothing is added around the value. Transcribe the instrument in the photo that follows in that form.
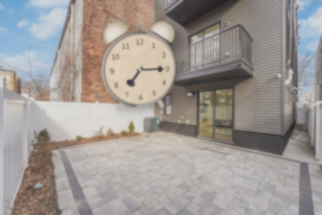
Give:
7h15
